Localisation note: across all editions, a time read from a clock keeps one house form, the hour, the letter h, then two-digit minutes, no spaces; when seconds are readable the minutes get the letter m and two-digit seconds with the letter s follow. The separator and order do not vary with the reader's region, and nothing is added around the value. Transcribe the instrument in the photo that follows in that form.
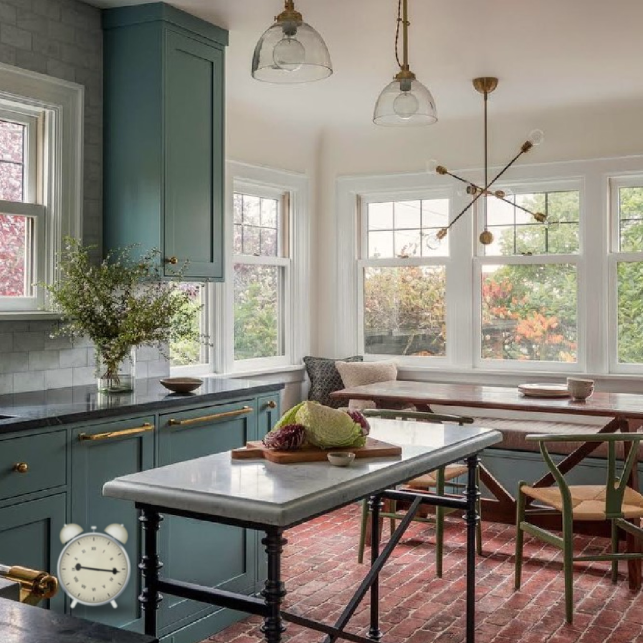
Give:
9h16
